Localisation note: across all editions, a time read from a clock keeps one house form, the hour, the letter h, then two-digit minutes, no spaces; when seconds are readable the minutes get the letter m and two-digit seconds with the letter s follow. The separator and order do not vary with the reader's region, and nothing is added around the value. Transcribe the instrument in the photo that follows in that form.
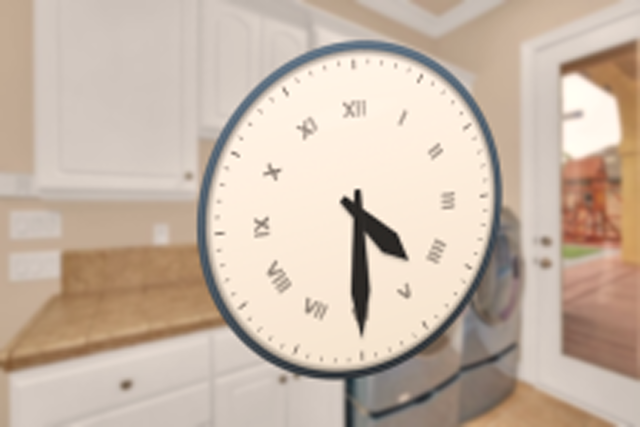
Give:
4h30
